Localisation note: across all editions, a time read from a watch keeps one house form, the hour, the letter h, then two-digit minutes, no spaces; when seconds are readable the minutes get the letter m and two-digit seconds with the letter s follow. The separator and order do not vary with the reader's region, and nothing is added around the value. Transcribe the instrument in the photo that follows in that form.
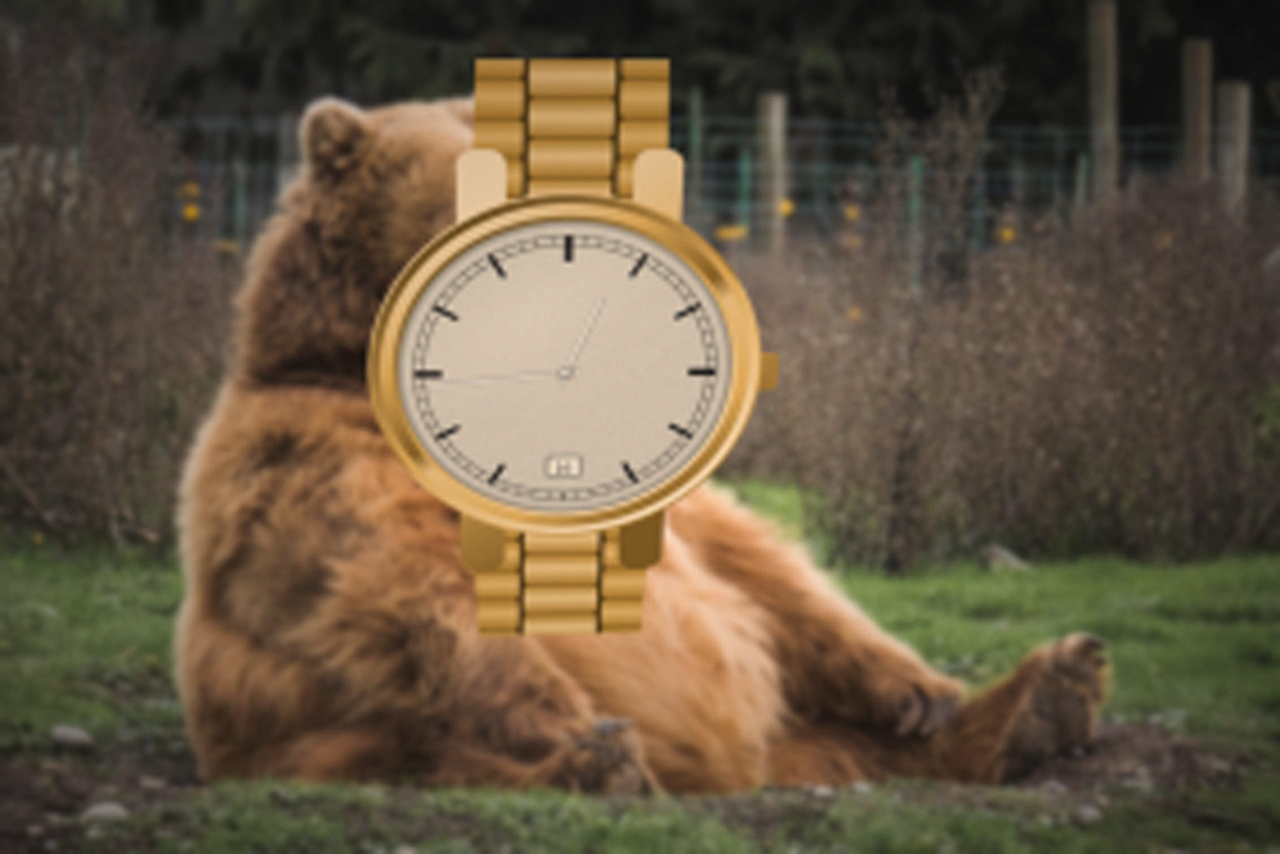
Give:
12h44
